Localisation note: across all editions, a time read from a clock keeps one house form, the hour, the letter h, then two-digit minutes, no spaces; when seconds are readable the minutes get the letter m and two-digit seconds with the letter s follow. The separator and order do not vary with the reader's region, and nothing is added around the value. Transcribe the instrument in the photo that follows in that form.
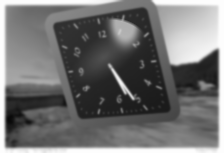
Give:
5h26
